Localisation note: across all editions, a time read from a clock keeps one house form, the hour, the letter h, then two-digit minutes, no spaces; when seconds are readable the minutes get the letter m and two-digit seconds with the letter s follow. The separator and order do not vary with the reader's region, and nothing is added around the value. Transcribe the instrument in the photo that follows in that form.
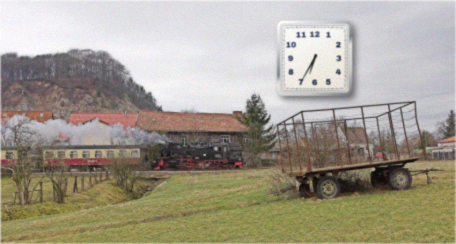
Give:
6h35
